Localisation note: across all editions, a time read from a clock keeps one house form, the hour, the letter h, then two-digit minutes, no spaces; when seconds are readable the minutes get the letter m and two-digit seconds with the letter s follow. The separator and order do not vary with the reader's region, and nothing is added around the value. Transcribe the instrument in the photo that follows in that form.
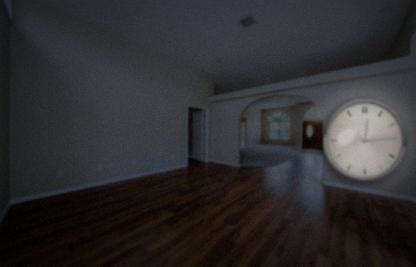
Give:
12h14
